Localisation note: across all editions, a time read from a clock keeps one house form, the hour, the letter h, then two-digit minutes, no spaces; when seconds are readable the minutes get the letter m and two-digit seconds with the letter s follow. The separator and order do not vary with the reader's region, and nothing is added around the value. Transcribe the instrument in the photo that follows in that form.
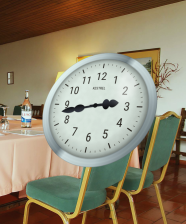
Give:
2h43
